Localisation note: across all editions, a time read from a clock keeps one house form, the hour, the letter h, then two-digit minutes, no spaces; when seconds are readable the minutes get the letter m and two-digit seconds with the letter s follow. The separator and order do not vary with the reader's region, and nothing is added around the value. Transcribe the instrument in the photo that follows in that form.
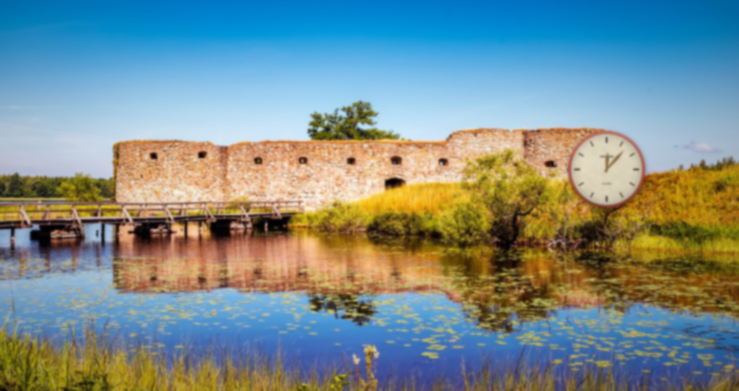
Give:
12h07
